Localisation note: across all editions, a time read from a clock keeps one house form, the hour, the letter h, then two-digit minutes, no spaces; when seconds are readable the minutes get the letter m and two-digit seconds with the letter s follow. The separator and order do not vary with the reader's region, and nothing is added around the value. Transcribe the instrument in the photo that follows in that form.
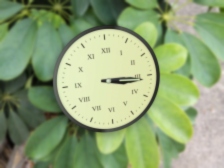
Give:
3h16
